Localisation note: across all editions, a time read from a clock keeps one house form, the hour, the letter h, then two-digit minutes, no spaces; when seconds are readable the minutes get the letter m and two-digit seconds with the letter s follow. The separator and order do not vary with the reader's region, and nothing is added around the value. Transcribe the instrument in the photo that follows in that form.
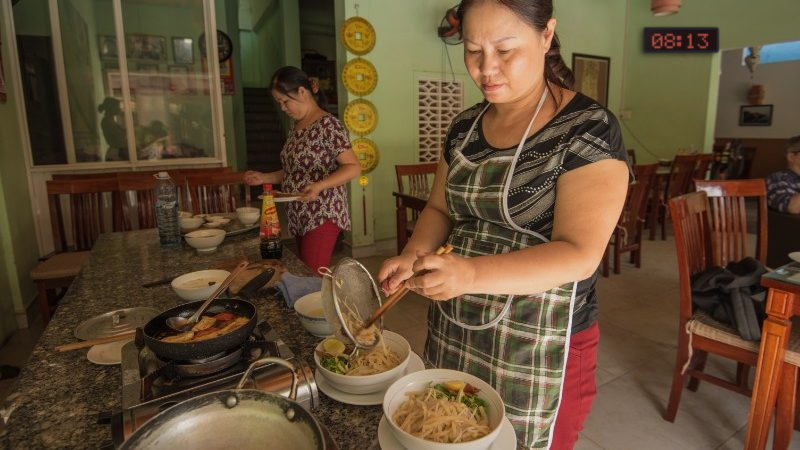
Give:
8h13
